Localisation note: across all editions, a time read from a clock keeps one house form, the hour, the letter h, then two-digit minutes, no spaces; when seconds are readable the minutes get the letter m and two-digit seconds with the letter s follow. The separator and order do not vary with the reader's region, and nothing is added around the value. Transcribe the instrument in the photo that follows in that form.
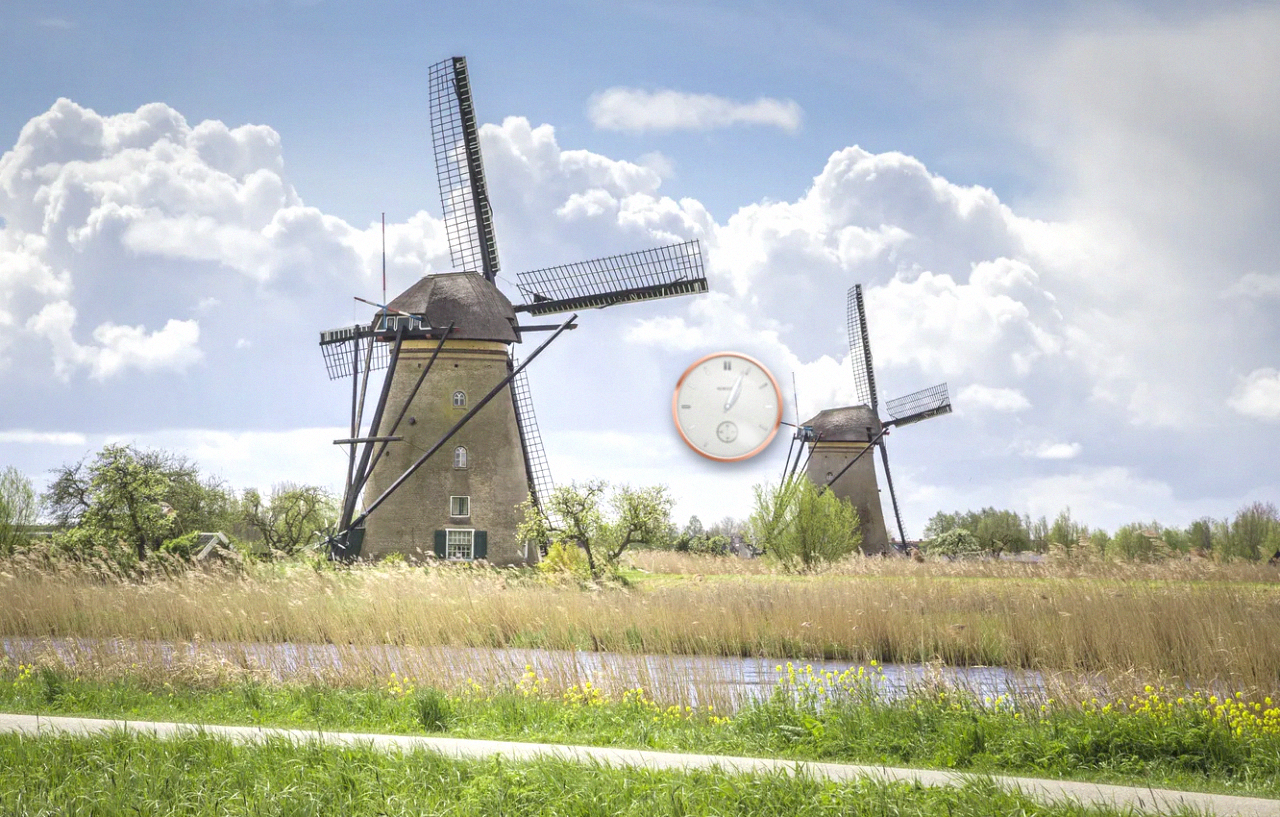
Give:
1h04
